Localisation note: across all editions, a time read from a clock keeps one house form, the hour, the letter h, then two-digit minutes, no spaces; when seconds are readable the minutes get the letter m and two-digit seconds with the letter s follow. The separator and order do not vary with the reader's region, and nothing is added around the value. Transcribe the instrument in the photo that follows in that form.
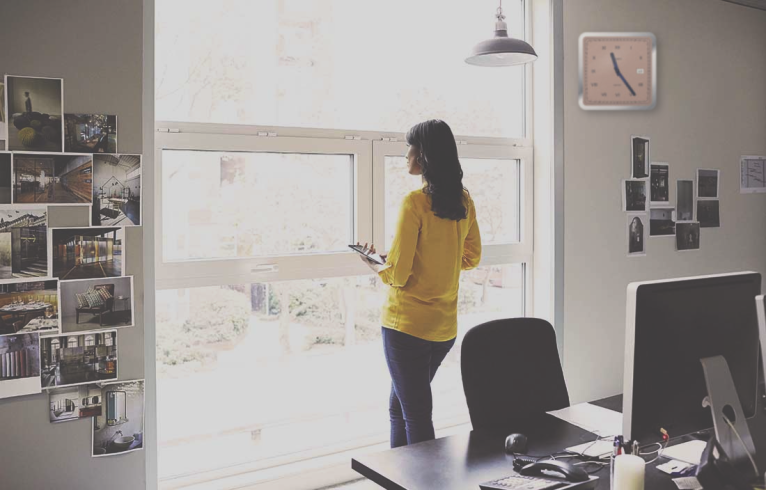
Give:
11h24
